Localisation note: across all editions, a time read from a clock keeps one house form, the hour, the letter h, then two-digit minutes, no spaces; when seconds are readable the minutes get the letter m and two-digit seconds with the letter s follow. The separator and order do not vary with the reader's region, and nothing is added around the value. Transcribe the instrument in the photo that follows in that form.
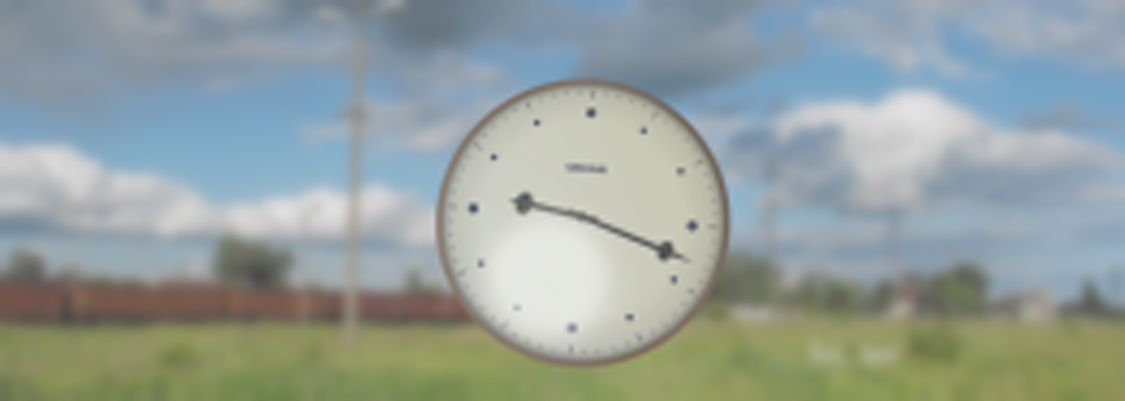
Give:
9h18
